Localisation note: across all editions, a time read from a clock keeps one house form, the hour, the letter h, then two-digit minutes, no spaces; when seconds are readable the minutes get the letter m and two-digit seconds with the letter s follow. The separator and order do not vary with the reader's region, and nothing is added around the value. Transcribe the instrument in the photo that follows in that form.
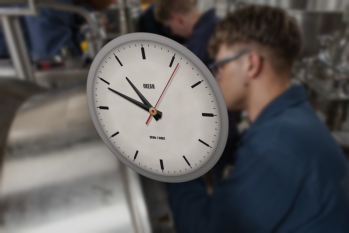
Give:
10h49m06s
